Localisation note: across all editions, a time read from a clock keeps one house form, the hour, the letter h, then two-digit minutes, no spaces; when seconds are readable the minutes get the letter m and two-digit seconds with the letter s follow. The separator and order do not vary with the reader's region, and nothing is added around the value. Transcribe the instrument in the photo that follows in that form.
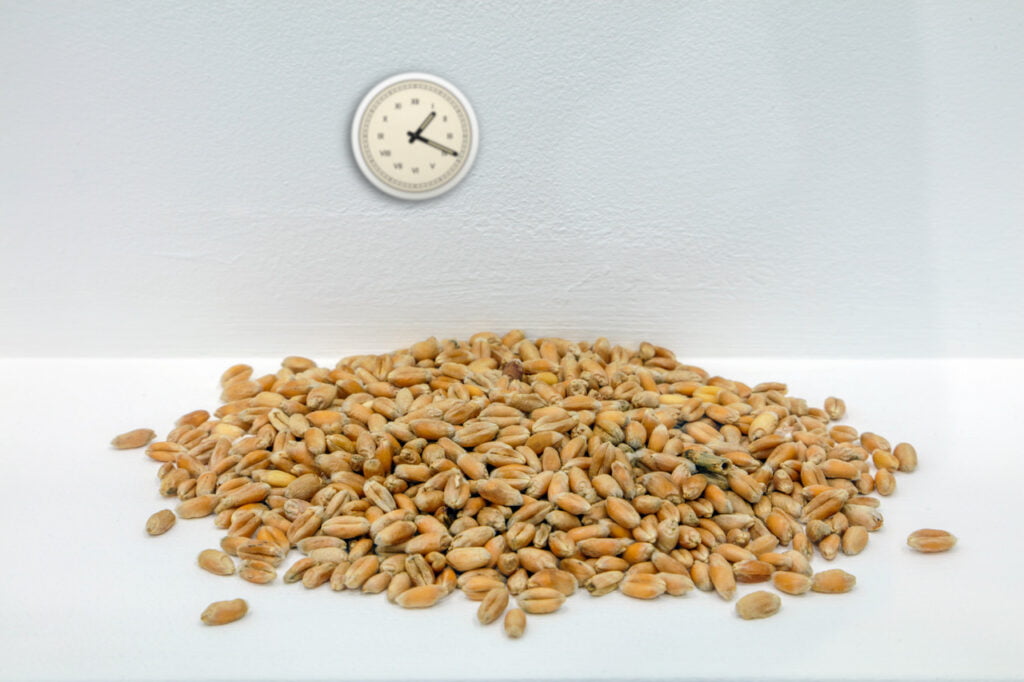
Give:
1h19
